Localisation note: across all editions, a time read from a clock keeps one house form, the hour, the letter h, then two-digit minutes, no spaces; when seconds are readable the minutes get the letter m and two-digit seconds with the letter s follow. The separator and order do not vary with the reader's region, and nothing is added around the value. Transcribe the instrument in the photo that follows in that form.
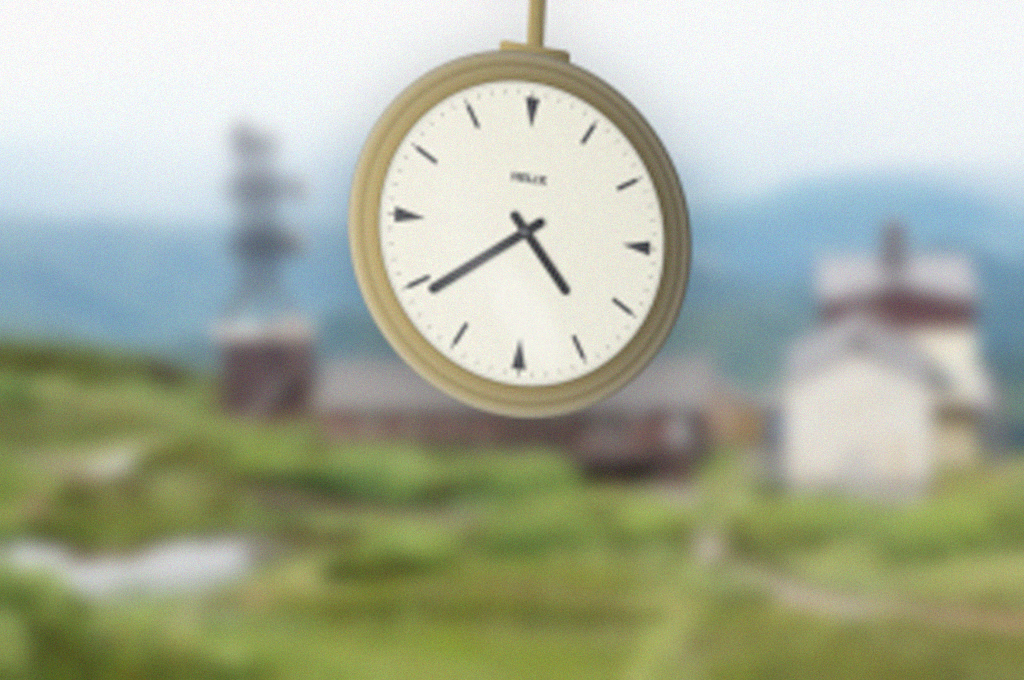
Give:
4h39
